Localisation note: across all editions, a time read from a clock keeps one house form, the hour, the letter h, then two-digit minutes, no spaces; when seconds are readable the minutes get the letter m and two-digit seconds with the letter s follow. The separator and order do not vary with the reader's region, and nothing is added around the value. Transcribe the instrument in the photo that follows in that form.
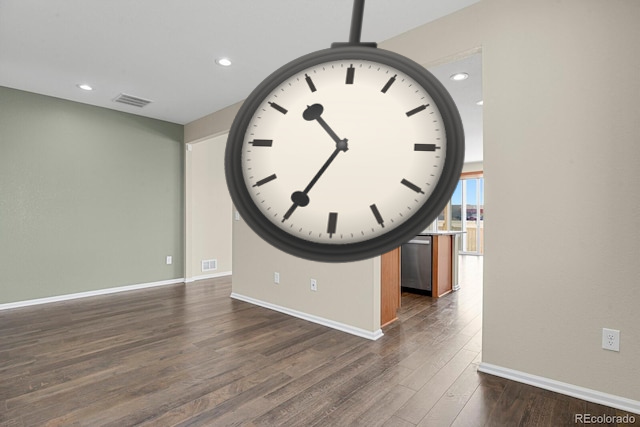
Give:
10h35
